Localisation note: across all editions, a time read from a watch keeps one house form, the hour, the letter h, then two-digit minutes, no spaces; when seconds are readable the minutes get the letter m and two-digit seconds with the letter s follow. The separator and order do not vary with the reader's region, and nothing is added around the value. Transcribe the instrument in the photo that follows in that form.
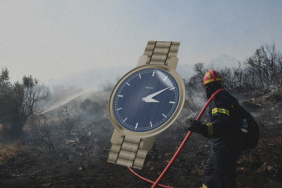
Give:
3h09
